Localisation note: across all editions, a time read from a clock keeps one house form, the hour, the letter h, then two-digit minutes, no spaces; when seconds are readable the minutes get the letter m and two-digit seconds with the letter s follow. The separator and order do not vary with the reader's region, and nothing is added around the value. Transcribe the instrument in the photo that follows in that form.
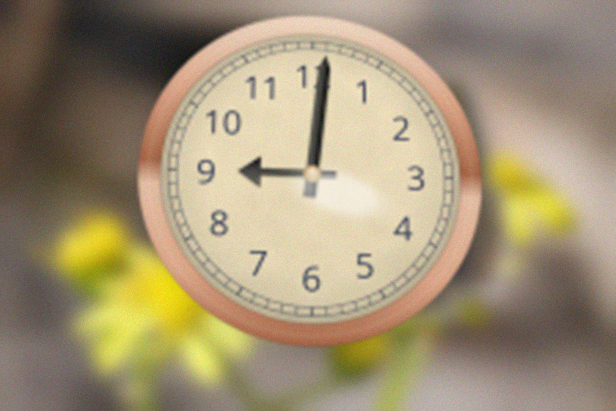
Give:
9h01
